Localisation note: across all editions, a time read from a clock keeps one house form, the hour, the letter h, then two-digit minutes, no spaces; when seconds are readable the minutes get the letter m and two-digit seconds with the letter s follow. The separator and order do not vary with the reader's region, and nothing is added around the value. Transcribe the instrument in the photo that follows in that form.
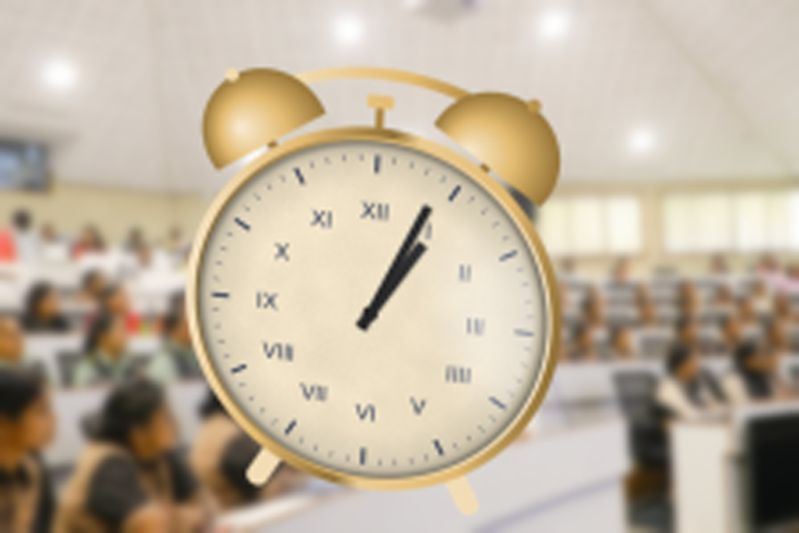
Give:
1h04
